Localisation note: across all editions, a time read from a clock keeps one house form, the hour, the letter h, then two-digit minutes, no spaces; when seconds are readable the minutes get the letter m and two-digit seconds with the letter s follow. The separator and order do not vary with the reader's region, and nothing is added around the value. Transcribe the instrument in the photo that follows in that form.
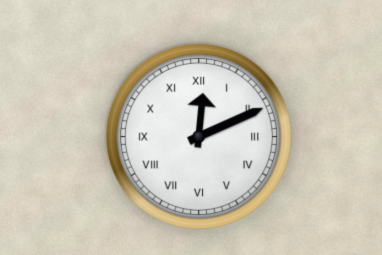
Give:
12h11
